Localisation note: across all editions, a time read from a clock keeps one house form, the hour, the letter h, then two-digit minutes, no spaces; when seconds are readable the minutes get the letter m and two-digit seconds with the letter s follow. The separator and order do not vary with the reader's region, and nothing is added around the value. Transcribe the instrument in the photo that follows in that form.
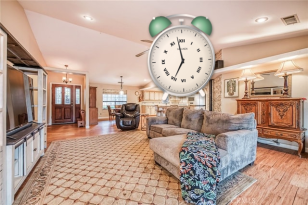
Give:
6h58
